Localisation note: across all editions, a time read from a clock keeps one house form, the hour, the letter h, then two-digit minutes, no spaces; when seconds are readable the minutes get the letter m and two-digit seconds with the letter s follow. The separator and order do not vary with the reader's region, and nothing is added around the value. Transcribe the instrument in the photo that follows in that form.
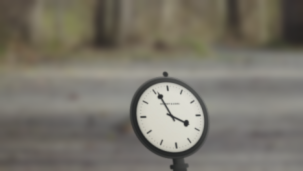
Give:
3h56
